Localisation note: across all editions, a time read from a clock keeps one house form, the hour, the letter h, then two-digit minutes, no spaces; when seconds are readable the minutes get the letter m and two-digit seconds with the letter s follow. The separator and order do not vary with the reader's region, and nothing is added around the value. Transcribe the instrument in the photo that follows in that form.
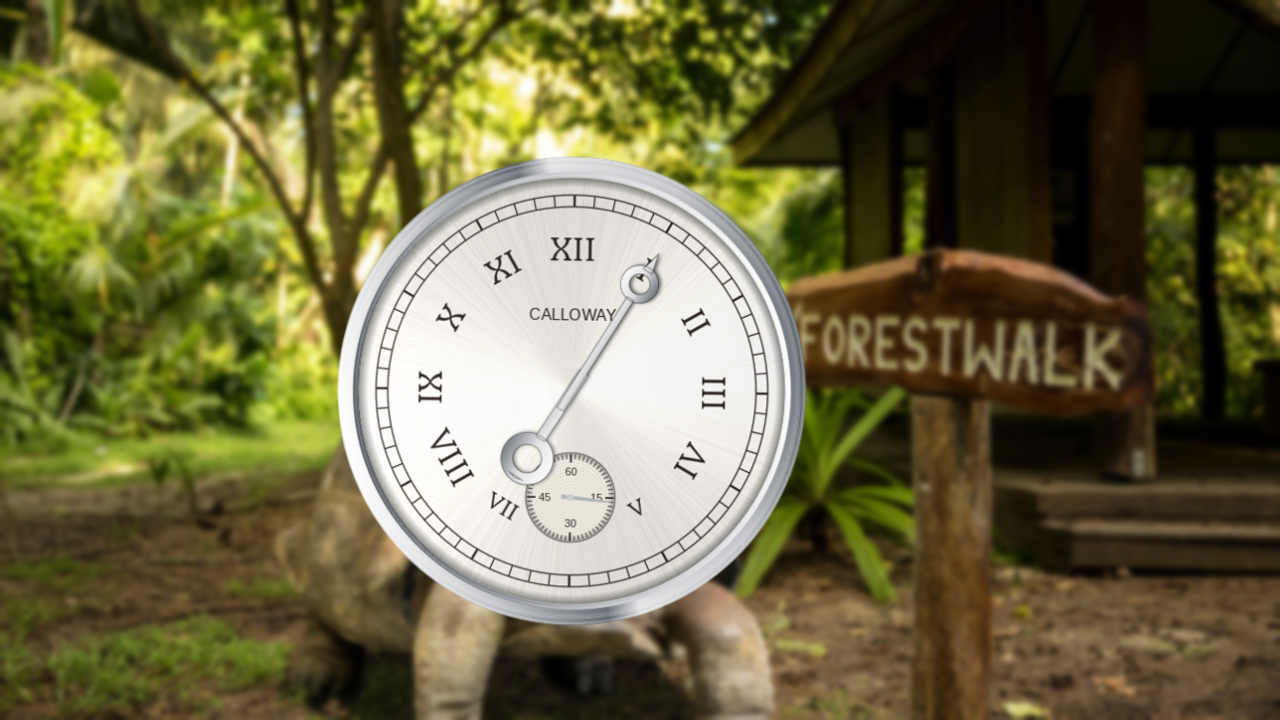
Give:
7h05m16s
